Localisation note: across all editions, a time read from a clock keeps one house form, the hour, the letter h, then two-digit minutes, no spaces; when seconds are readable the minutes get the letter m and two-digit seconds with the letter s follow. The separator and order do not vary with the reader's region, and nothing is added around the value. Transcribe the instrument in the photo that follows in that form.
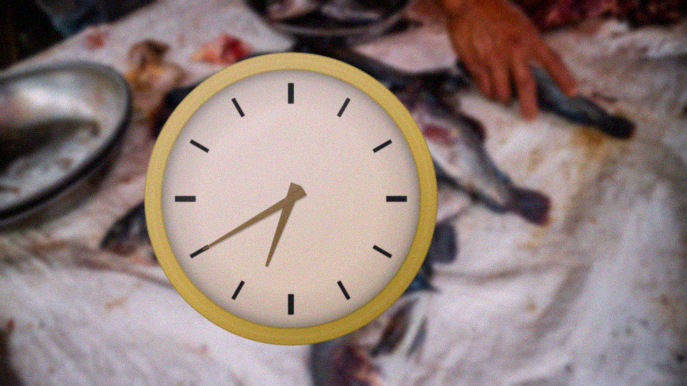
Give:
6h40
